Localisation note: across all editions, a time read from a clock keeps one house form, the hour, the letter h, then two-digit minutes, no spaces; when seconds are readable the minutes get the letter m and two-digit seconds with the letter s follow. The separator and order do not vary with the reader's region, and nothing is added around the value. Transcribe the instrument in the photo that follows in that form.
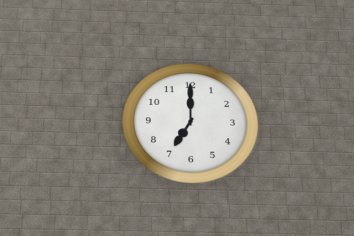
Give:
7h00
